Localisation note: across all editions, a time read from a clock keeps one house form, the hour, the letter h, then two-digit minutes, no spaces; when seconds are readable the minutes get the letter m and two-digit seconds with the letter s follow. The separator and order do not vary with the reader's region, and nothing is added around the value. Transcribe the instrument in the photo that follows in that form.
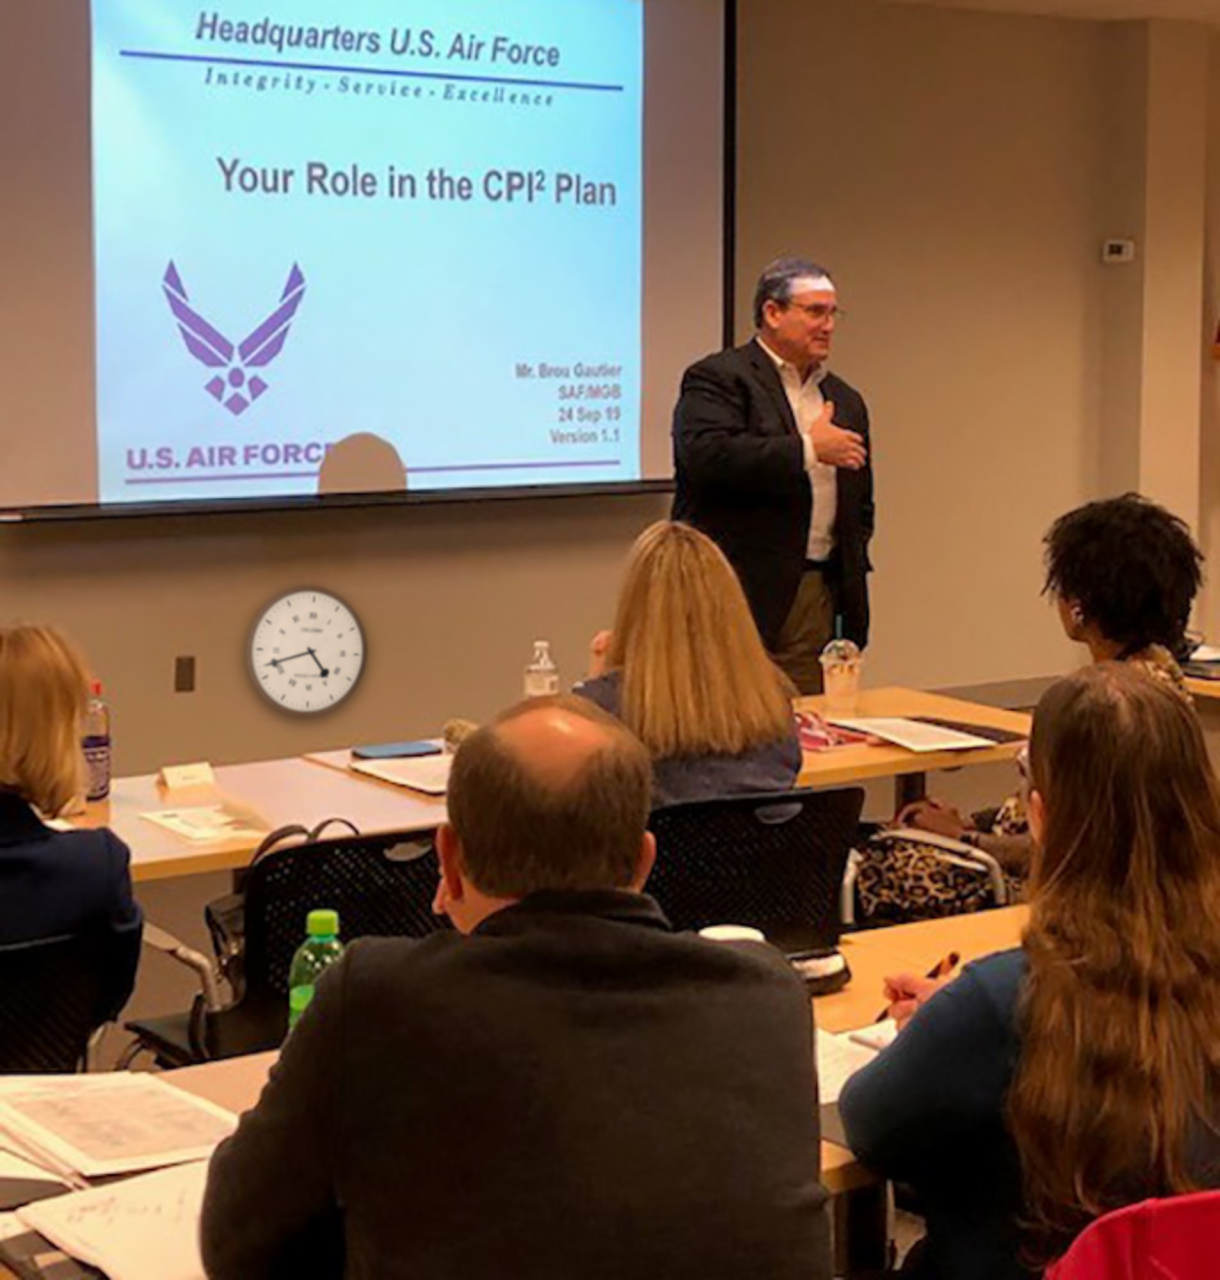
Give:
4h42
